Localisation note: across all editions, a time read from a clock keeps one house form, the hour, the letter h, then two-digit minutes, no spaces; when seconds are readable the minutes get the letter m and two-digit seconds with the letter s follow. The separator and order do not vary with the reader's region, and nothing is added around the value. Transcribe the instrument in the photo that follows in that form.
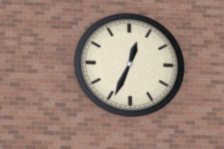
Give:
12h34
